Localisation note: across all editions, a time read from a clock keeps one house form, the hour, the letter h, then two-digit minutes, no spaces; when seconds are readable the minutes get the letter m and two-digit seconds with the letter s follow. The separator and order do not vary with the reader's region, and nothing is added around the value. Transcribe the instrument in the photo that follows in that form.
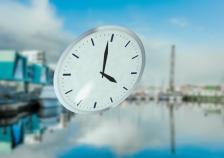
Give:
3h59
